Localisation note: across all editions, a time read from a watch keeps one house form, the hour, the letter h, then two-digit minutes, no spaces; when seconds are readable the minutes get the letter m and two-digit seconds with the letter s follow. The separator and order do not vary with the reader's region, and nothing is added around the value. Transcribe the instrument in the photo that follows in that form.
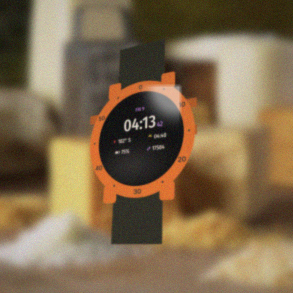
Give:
4h13
